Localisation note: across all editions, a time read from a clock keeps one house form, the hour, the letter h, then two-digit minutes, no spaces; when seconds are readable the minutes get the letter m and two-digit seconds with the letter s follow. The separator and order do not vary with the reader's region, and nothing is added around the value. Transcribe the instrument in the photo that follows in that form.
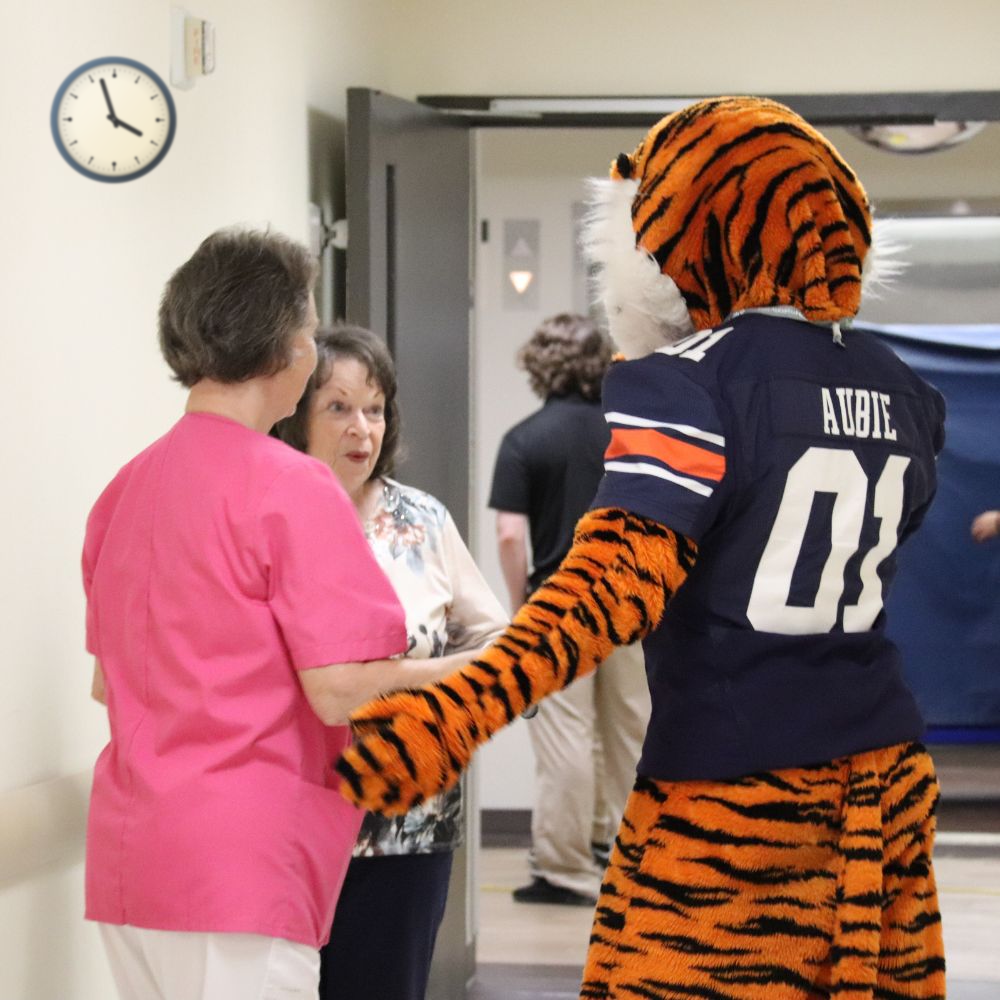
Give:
3h57
